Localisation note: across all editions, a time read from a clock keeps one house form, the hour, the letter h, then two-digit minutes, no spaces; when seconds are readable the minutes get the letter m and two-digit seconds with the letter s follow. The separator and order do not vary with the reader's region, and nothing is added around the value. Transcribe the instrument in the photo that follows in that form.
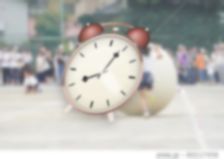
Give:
8h04
